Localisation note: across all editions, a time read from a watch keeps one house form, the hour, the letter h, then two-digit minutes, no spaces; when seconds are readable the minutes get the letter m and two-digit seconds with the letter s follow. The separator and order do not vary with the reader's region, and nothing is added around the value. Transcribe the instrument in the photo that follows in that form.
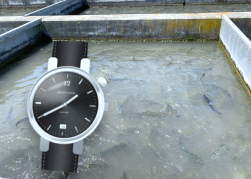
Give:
1h40
